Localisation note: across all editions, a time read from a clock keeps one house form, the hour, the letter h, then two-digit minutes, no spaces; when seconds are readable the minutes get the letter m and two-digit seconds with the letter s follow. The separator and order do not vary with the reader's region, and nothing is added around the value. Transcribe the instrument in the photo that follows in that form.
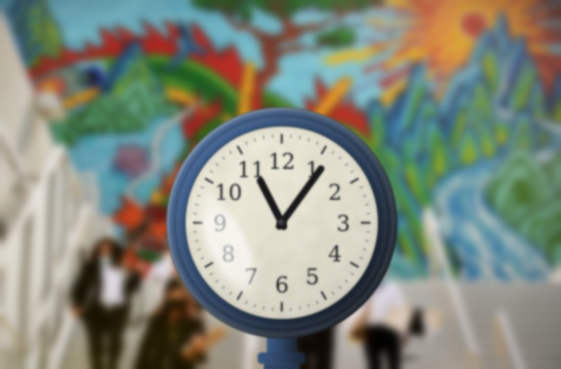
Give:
11h06
